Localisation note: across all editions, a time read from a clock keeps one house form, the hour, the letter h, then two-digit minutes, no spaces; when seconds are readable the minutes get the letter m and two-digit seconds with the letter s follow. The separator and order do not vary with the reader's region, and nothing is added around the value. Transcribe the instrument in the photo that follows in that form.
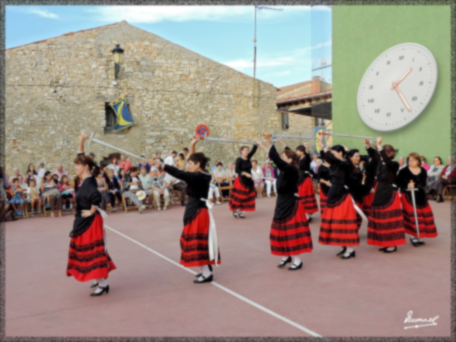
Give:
1h23
